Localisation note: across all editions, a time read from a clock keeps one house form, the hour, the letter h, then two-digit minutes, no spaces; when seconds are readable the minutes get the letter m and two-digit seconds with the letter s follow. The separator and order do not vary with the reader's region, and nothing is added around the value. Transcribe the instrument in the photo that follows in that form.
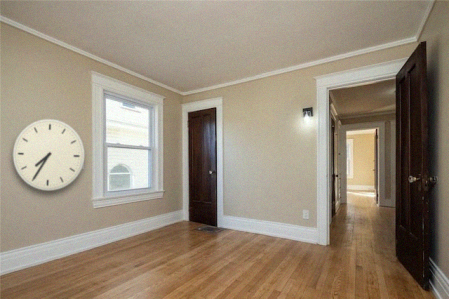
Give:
7h35
